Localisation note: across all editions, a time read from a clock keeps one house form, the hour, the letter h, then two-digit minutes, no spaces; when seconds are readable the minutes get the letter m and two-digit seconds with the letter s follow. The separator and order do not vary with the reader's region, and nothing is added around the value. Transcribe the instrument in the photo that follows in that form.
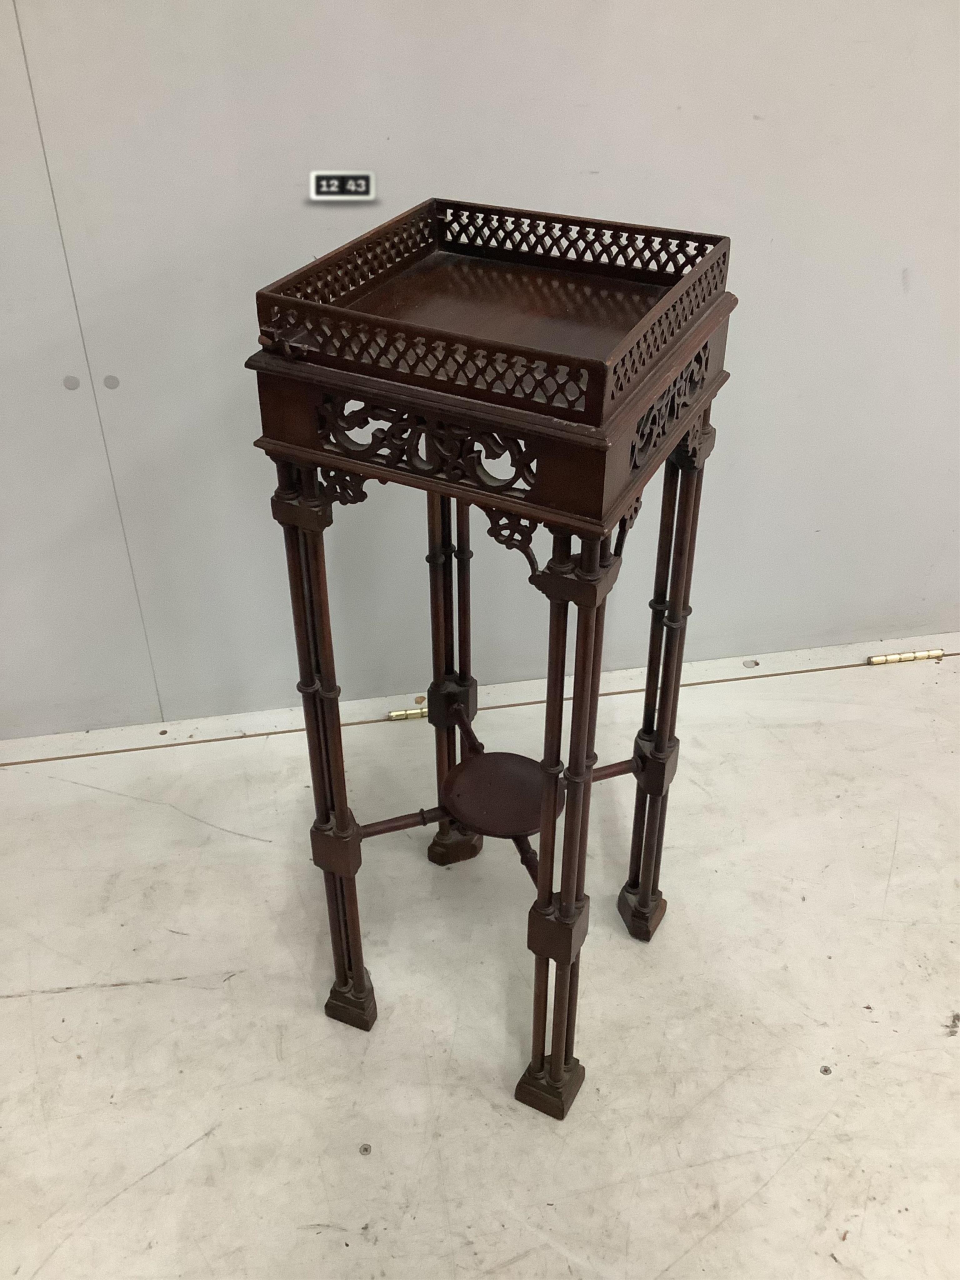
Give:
12h43
